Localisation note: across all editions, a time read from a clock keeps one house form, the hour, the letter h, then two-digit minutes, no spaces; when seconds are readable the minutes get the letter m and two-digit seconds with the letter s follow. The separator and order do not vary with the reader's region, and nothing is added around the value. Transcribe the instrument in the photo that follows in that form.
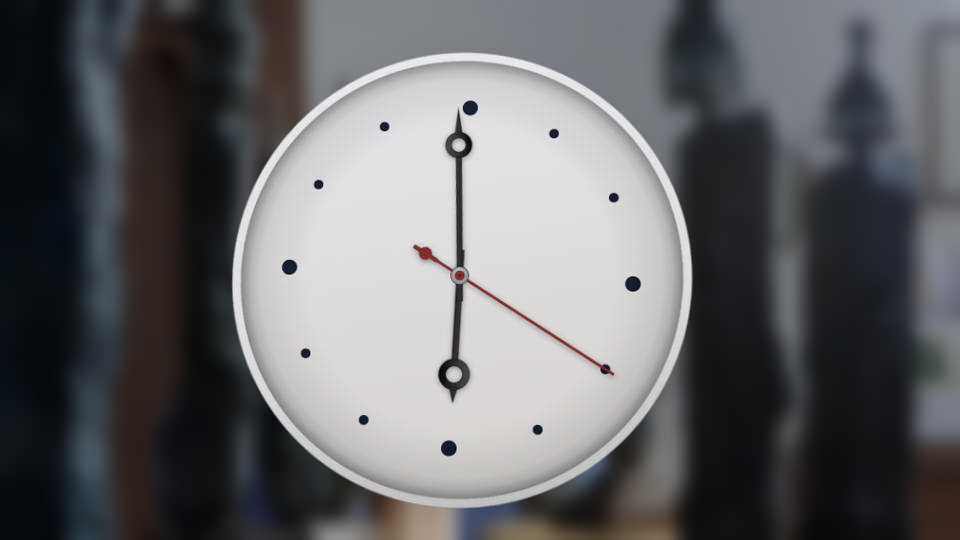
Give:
5h59m20s
